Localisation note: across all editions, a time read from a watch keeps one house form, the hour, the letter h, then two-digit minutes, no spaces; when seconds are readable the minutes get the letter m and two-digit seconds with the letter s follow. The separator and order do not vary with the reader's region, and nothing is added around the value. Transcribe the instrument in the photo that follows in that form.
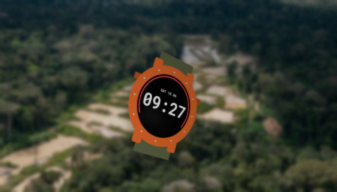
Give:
9h27
